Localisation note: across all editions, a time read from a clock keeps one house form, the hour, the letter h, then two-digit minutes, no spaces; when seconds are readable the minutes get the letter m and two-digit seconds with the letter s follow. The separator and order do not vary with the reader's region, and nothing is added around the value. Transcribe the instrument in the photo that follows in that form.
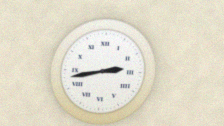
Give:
2h43
